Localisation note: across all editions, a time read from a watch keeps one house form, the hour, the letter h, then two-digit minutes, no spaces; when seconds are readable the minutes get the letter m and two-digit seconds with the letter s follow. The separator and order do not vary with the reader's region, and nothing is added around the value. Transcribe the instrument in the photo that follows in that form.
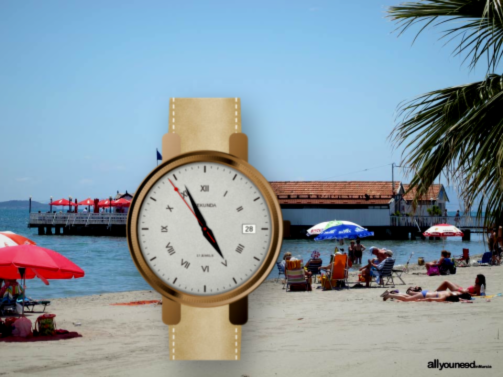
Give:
4h55m54s
